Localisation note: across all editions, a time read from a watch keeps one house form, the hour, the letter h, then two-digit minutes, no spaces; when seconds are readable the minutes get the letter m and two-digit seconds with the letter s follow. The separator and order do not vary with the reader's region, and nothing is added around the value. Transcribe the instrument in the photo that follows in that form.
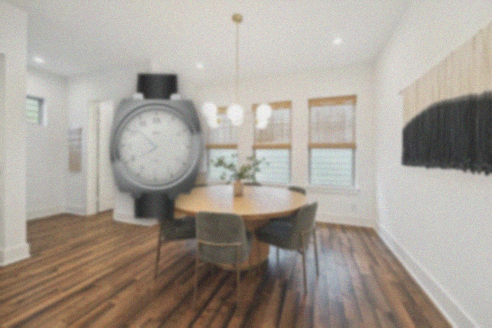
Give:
7h52
